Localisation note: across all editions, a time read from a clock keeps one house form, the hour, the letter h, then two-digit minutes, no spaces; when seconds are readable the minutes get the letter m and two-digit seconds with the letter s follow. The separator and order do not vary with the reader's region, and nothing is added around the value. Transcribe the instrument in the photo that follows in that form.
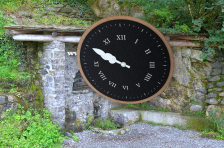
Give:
9h50
